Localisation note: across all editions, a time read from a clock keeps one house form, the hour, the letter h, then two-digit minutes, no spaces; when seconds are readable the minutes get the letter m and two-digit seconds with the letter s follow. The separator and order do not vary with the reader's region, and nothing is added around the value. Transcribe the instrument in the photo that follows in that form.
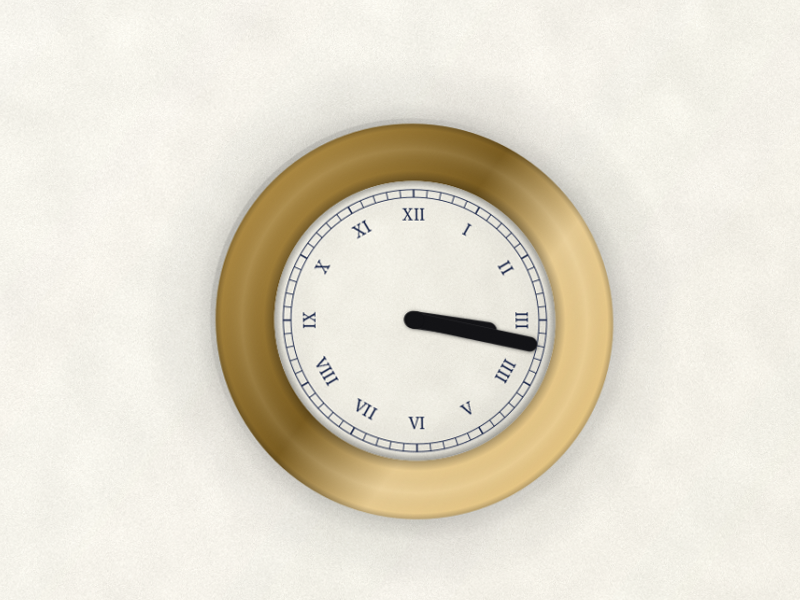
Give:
3h17
